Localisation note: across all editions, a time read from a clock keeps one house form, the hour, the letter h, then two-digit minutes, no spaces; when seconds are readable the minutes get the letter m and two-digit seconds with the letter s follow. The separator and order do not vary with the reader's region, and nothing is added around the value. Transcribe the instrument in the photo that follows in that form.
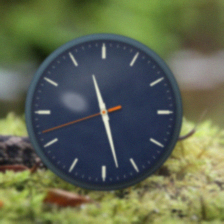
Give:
11h27m42s
